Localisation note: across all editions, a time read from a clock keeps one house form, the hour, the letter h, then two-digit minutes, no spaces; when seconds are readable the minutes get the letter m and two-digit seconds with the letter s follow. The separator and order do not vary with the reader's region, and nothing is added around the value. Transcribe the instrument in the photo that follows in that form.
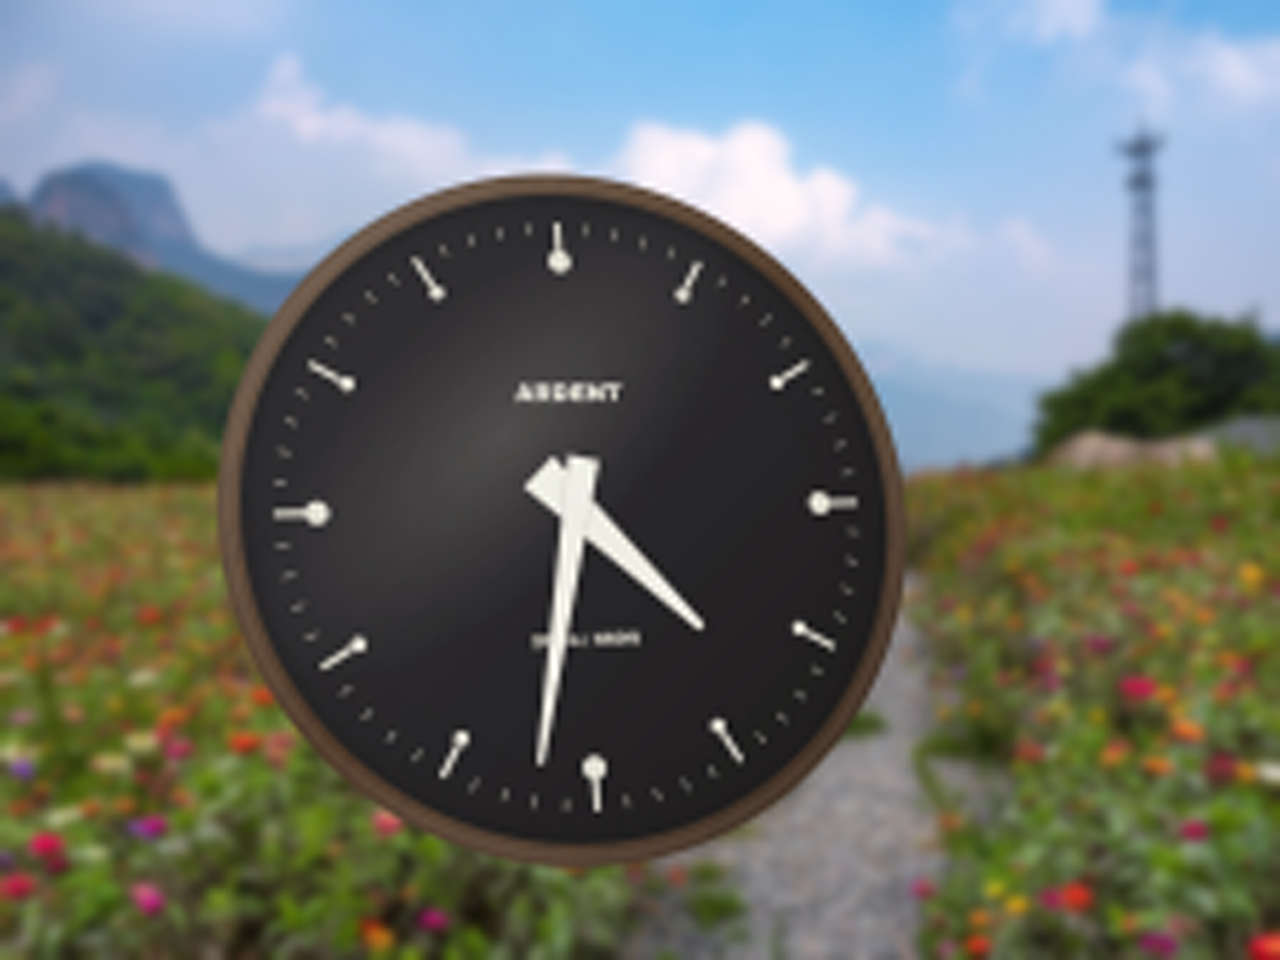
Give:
4h32
